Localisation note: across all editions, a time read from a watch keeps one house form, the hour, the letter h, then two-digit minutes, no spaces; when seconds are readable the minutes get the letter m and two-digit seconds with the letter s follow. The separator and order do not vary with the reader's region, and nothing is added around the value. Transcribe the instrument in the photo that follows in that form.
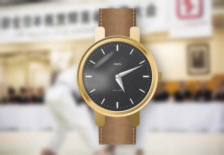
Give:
5h11
